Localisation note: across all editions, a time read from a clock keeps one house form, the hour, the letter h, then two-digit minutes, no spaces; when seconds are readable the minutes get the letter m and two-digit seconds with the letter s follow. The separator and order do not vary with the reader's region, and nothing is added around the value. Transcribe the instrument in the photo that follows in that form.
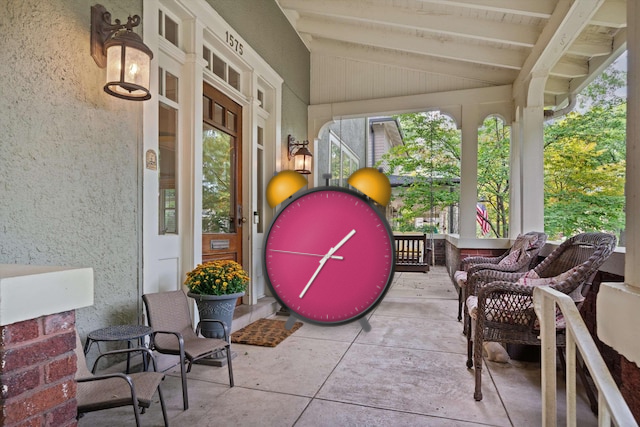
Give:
1h35m46s
